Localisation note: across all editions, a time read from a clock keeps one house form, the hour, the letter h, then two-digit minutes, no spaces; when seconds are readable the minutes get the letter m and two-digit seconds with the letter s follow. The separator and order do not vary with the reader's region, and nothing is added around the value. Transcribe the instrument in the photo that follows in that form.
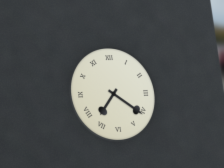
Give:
7h21
